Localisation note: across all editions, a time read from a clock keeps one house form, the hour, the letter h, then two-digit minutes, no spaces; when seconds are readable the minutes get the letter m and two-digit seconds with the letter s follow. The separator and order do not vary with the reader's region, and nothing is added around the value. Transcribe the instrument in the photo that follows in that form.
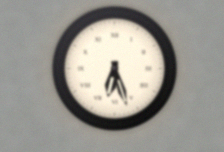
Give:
6h27
